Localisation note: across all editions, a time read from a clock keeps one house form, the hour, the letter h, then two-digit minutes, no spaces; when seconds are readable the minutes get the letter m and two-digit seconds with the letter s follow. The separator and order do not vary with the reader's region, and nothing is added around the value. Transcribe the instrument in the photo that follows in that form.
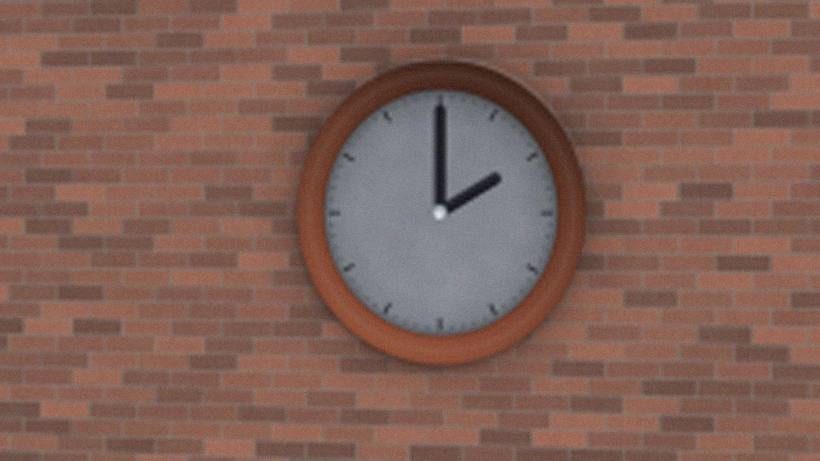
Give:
2h00
